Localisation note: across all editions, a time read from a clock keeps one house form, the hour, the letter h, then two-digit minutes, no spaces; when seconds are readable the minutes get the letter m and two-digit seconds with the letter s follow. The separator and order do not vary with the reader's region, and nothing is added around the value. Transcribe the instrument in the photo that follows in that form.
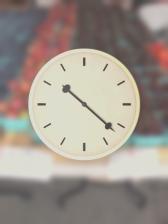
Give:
10h22
